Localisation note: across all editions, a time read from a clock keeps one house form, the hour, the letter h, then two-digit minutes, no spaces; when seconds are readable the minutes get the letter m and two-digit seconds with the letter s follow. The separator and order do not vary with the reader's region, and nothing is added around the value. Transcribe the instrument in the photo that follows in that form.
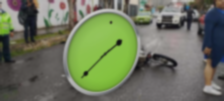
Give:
1h37
